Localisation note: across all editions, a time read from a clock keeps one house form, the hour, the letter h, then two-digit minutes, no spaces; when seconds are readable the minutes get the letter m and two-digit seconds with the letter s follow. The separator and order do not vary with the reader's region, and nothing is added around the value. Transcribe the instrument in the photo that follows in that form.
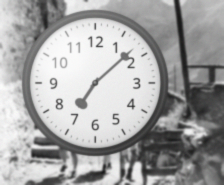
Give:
7h08
